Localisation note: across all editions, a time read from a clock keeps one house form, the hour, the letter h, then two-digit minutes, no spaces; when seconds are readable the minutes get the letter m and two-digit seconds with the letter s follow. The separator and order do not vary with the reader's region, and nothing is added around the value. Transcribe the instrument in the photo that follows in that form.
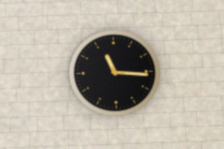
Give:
11h16
